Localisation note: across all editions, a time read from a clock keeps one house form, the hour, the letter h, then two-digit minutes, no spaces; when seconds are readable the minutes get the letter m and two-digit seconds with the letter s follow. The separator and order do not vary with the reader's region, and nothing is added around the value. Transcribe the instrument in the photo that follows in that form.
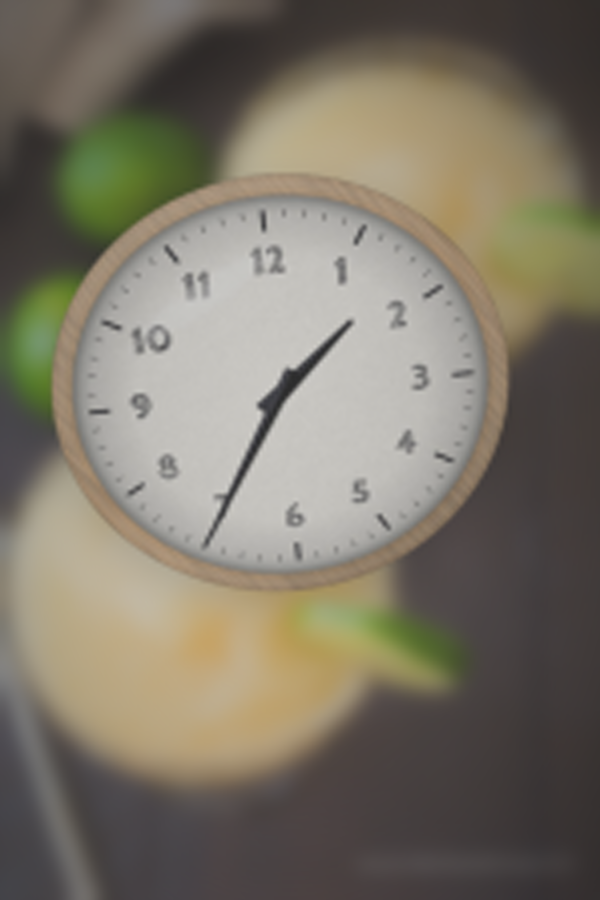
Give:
1h35
